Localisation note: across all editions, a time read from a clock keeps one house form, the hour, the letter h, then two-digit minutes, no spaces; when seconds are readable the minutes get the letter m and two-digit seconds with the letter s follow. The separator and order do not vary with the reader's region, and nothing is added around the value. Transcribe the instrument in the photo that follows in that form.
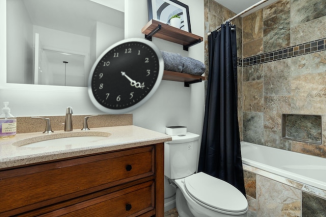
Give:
4h21
